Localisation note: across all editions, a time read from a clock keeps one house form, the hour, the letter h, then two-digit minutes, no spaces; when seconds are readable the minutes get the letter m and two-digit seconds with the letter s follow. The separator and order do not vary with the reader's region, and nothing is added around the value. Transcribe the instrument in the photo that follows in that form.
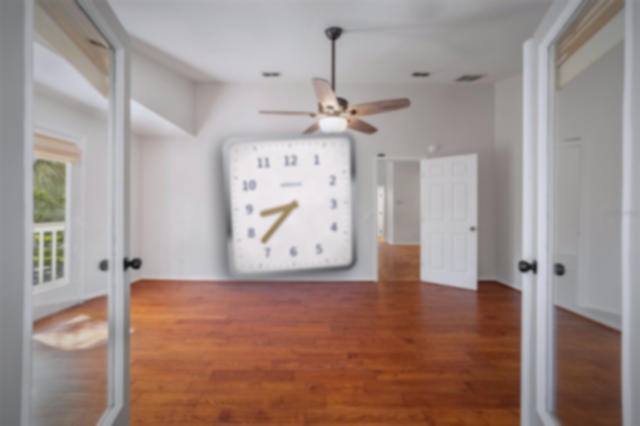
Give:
8h37
